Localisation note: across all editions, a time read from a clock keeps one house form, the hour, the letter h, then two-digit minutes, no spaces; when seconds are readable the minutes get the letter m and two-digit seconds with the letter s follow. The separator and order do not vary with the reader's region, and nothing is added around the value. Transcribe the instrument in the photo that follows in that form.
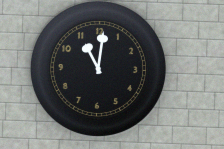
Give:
11h01
